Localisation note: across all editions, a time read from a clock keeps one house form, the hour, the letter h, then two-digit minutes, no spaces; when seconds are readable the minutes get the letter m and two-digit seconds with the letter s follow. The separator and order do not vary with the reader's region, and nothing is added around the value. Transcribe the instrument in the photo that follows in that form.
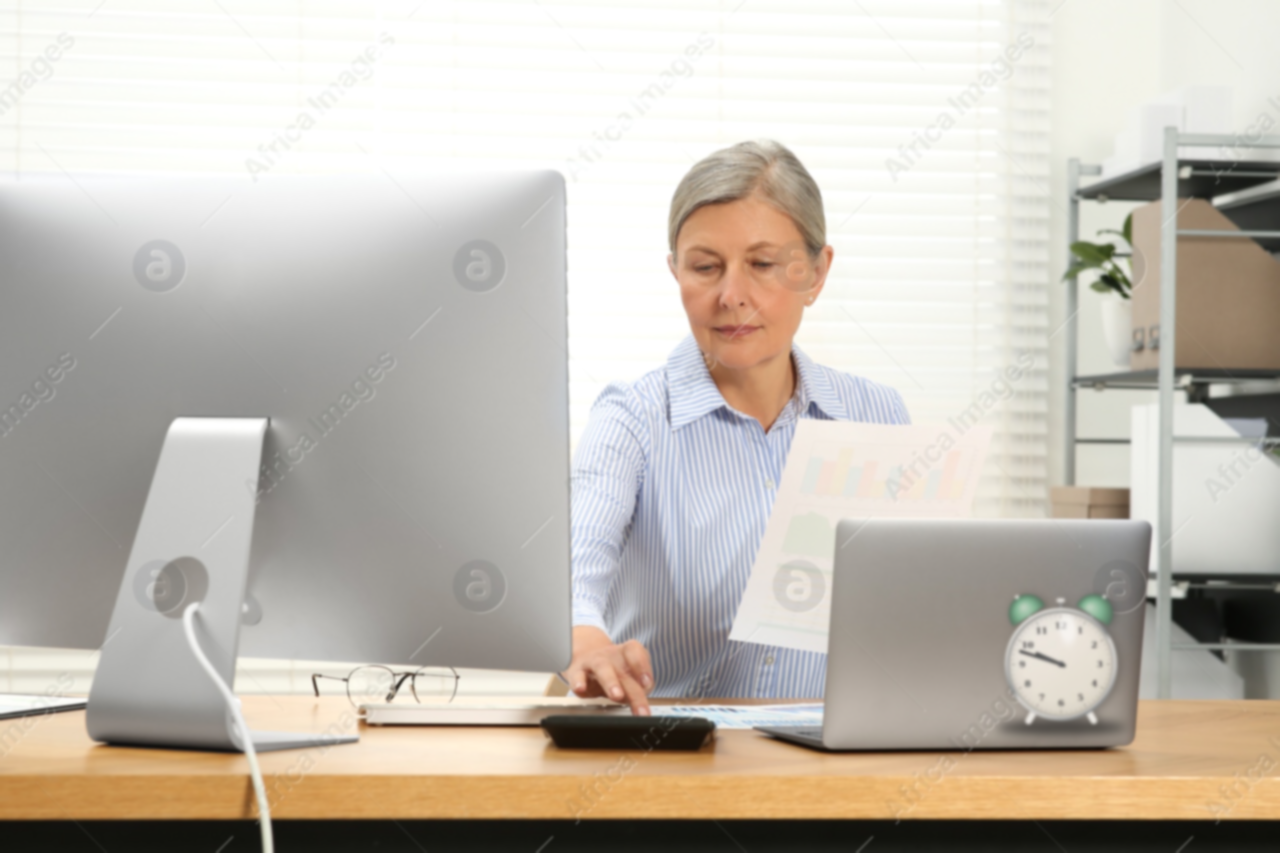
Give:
9h48
